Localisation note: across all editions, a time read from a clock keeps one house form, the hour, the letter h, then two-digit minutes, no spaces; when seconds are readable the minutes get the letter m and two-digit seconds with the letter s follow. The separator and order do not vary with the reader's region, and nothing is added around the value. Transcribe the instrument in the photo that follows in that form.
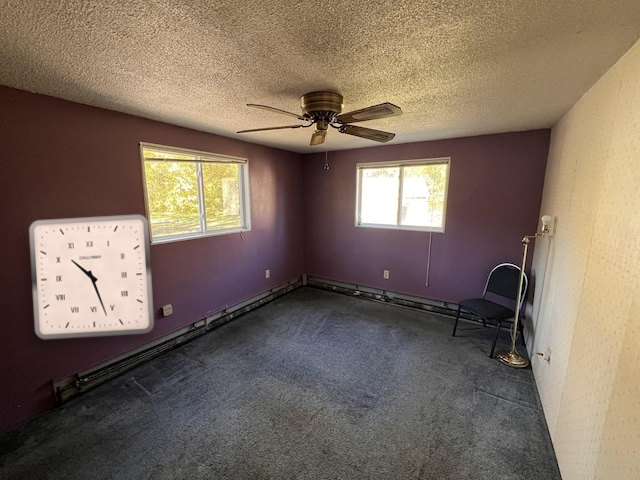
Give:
10h27
